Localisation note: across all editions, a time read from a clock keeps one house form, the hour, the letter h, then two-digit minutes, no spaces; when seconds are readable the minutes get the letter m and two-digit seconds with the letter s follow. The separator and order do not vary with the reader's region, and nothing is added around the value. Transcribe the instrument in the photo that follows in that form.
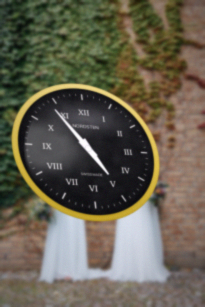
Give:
4h54
